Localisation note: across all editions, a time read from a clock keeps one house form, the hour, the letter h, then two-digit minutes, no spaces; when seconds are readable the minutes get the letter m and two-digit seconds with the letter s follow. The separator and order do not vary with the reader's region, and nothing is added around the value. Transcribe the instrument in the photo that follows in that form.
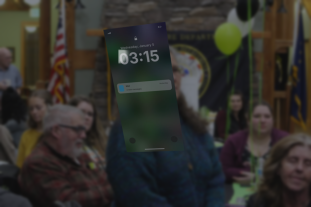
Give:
3h15
